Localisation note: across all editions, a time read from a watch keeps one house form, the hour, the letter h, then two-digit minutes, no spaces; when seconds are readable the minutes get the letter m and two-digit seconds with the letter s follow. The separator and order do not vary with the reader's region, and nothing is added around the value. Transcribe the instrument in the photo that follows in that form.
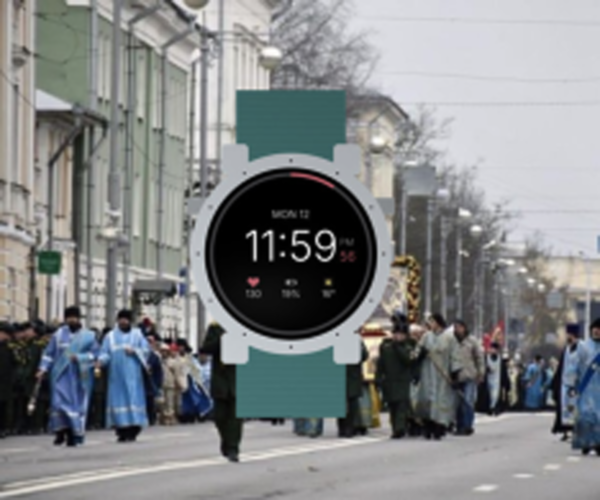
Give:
11h59
